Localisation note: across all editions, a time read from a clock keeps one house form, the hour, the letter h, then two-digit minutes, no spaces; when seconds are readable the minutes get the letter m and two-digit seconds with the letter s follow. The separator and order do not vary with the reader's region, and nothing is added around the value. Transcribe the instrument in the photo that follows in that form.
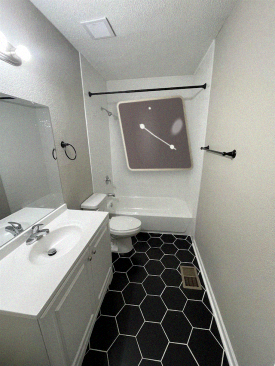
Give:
10h21
